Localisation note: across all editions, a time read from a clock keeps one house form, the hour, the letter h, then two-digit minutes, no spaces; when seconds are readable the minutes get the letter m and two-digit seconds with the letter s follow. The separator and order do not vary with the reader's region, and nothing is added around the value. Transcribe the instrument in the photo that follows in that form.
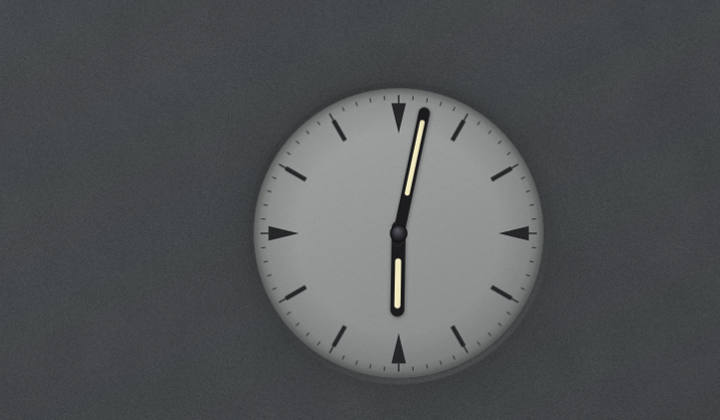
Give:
6h02
